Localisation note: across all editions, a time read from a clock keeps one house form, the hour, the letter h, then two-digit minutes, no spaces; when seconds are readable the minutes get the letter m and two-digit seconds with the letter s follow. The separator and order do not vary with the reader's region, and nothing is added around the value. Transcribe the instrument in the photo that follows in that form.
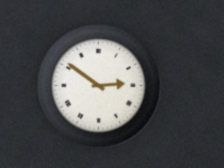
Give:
2h51
